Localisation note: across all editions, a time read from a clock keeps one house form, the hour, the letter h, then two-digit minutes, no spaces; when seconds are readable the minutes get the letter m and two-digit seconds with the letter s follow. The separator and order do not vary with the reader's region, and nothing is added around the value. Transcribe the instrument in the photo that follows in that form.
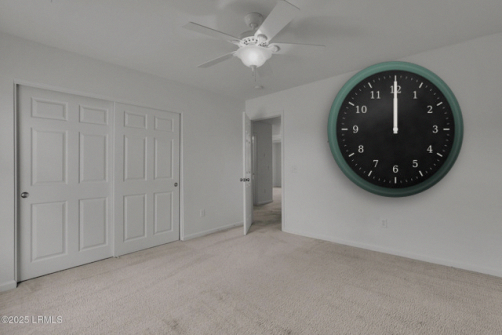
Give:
12h00
